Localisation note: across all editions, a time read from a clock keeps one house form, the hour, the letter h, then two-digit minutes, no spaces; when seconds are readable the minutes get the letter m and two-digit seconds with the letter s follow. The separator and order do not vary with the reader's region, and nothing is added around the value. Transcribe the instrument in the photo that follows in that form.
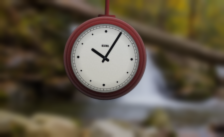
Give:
10h05
